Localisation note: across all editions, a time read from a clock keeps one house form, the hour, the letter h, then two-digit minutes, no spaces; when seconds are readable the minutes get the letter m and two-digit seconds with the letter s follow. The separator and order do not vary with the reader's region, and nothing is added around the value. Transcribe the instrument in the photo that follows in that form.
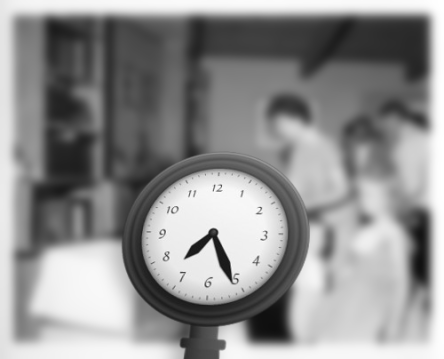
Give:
7h26
